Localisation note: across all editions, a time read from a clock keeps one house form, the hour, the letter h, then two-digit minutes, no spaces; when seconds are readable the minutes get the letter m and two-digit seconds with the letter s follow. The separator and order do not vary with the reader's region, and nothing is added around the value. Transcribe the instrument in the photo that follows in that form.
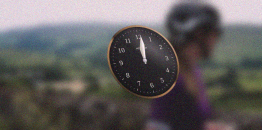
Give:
12h01
